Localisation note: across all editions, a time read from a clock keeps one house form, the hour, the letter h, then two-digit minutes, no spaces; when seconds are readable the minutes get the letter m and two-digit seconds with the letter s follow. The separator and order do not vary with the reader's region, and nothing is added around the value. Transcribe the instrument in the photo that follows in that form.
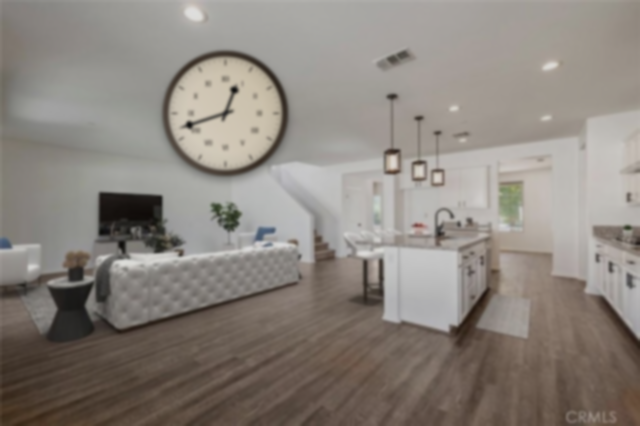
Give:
12h42
